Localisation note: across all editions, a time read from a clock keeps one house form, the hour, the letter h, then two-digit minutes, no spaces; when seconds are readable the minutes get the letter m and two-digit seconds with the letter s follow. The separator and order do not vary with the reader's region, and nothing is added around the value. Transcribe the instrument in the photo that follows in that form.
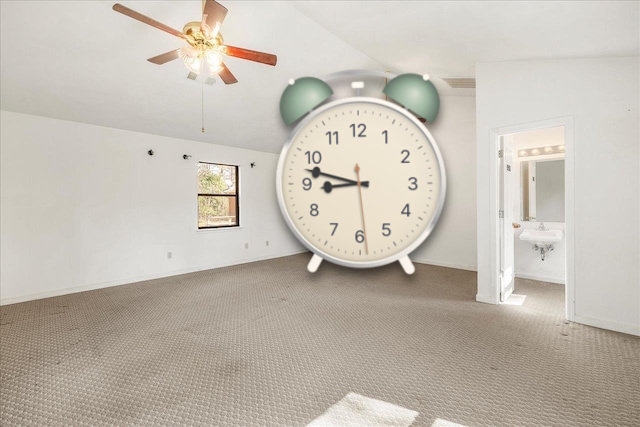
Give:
8h47m29s
